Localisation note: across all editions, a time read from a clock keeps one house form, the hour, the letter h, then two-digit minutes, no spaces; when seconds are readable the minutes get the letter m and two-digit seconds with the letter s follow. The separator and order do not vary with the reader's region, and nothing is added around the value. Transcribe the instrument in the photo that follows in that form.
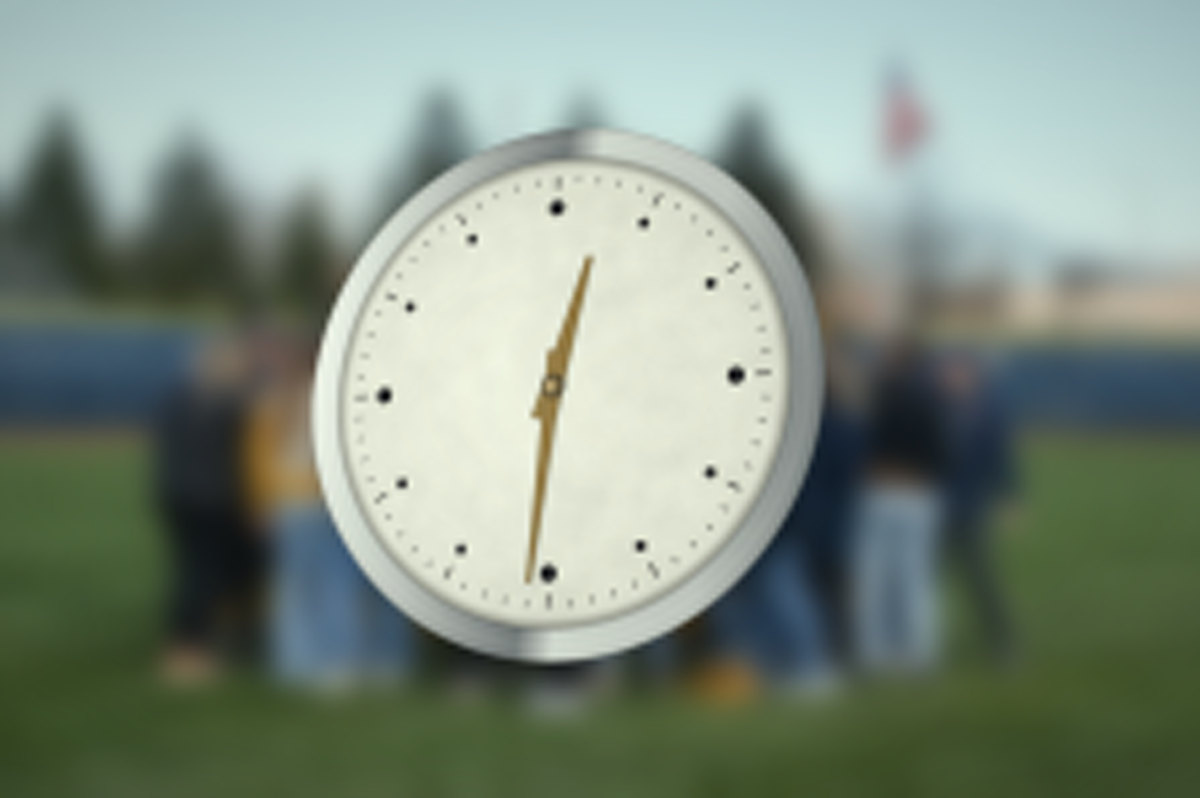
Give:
12h31
